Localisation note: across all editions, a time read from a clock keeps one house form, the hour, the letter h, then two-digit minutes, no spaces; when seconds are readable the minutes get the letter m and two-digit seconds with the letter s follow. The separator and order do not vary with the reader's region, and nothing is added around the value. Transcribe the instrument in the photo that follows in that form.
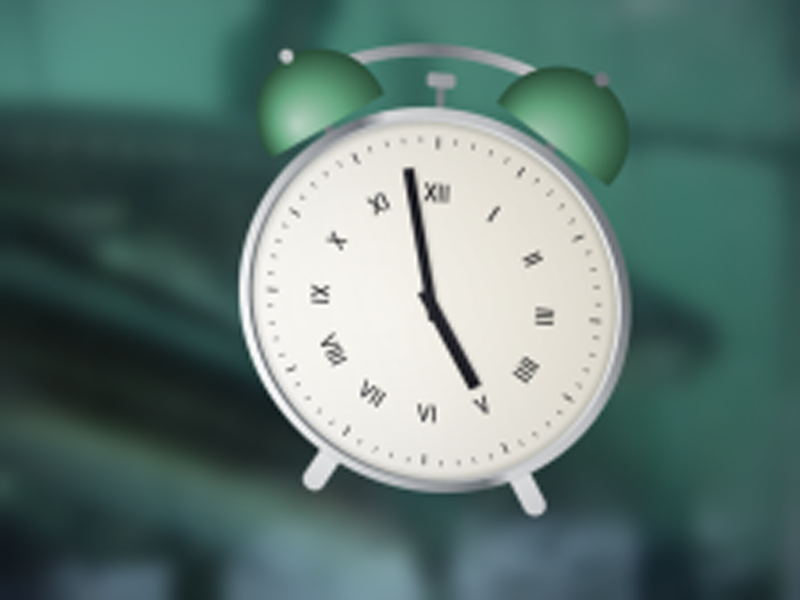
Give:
4h58
